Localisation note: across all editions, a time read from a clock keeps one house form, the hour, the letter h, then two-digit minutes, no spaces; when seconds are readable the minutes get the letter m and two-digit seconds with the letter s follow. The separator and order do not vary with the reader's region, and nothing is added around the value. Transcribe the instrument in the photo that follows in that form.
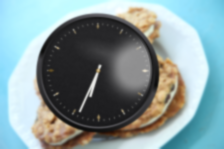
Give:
6h34
